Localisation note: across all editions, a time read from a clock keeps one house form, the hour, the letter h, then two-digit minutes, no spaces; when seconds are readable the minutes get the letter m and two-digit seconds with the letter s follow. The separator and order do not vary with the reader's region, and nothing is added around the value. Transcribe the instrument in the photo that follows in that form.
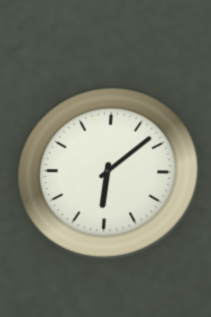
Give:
6h08
